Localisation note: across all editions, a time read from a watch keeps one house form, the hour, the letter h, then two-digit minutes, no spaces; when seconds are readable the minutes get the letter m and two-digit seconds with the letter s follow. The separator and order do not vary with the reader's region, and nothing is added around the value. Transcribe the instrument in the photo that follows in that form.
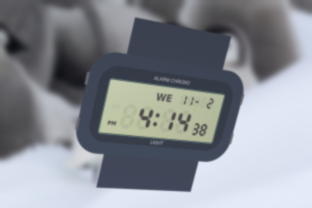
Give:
4h14m38s
